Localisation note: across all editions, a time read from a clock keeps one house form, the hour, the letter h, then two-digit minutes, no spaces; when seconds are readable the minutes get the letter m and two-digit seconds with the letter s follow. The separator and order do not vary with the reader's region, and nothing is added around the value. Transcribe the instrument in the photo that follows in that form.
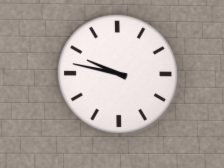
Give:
9h47
